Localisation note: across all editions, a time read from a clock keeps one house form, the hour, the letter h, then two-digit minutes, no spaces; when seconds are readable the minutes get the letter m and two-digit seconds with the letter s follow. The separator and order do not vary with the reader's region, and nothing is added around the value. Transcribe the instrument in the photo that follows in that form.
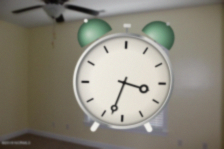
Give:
3h33
